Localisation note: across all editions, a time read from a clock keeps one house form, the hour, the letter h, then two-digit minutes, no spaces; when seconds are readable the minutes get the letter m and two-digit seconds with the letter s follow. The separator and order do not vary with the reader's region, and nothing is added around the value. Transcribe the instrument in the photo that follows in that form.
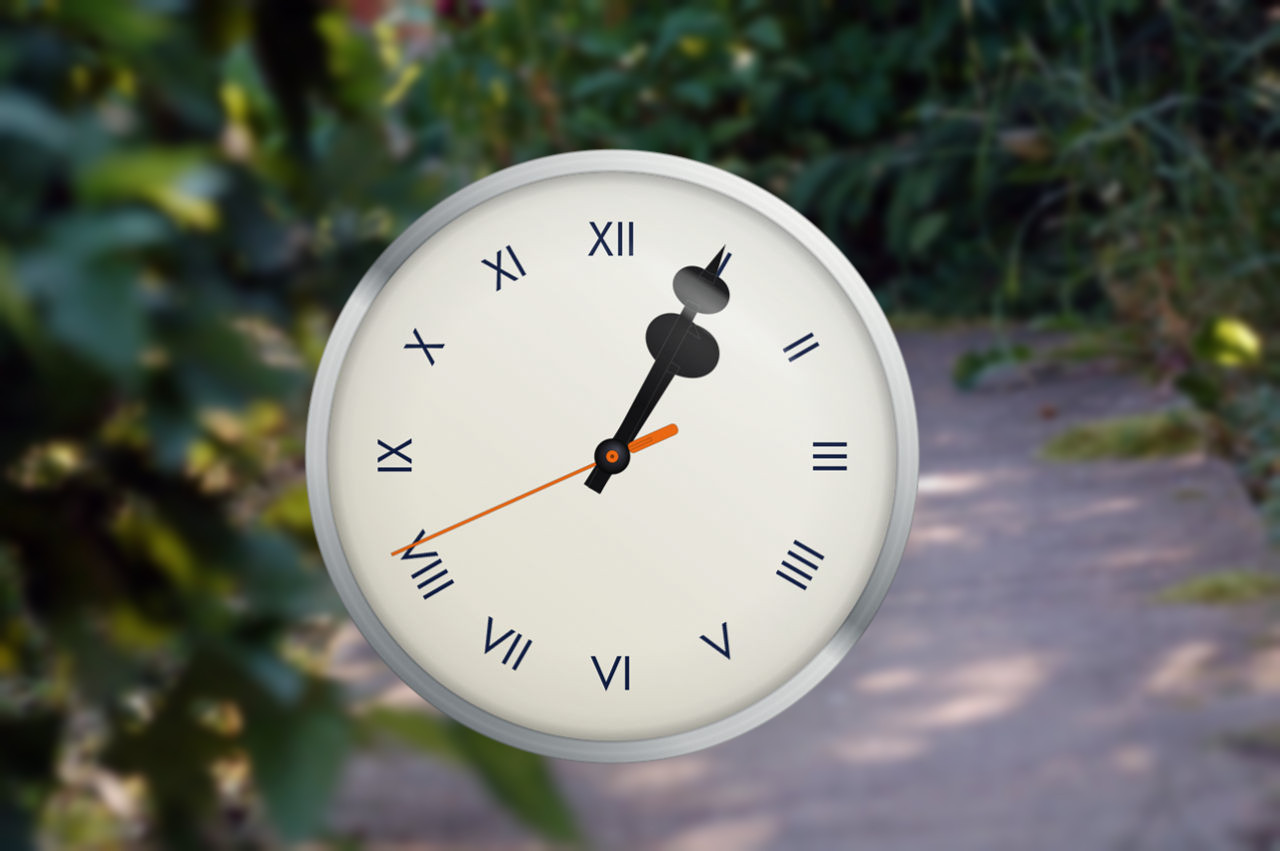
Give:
1h04m41s
